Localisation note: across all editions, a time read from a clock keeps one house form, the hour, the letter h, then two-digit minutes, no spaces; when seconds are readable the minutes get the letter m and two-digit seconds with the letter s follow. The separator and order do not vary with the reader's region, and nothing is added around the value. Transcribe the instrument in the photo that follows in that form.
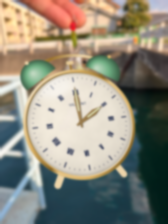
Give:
2h00
